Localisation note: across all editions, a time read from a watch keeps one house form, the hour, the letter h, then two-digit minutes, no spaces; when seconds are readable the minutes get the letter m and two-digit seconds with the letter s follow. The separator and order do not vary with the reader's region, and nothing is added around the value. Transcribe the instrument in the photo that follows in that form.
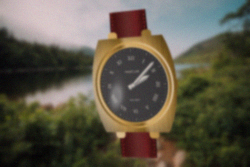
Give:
2h08
